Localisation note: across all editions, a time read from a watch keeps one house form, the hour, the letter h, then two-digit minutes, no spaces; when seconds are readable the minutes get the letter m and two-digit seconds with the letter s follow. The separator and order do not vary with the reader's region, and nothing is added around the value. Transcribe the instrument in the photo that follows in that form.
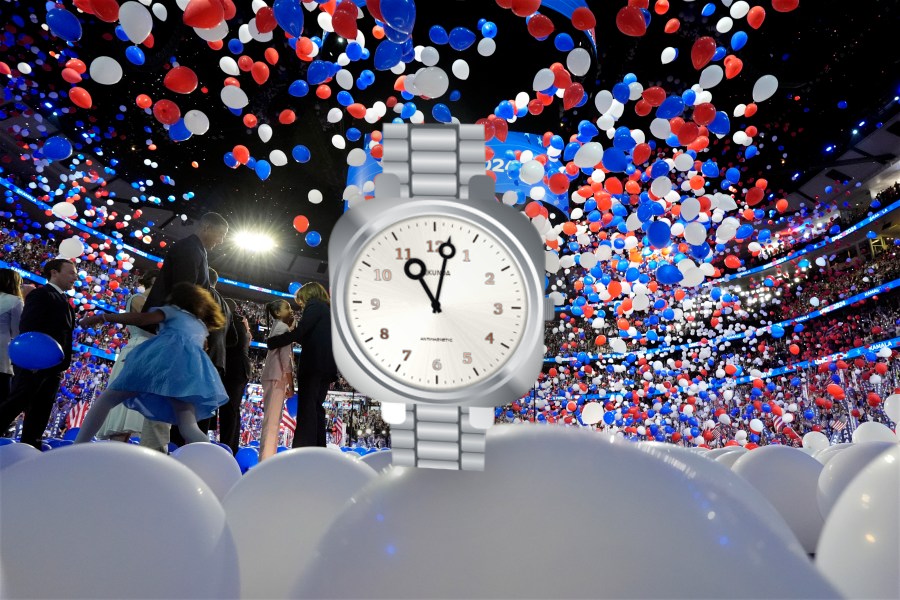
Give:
11h02
